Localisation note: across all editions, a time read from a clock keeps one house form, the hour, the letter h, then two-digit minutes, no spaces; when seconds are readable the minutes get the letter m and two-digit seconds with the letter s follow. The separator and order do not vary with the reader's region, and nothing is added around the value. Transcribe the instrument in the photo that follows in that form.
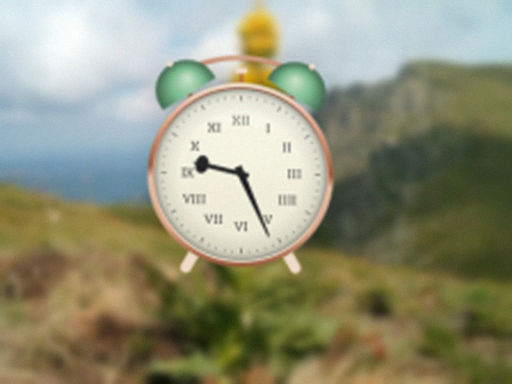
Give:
9h26
